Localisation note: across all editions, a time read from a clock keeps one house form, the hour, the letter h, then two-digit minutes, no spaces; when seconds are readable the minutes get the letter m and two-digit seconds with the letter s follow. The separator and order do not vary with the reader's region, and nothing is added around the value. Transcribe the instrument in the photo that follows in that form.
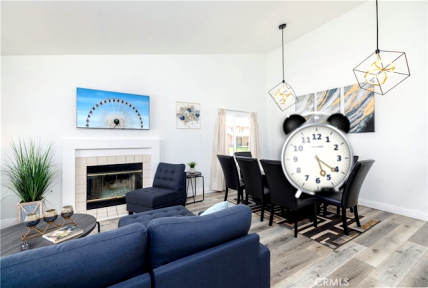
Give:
5h21
